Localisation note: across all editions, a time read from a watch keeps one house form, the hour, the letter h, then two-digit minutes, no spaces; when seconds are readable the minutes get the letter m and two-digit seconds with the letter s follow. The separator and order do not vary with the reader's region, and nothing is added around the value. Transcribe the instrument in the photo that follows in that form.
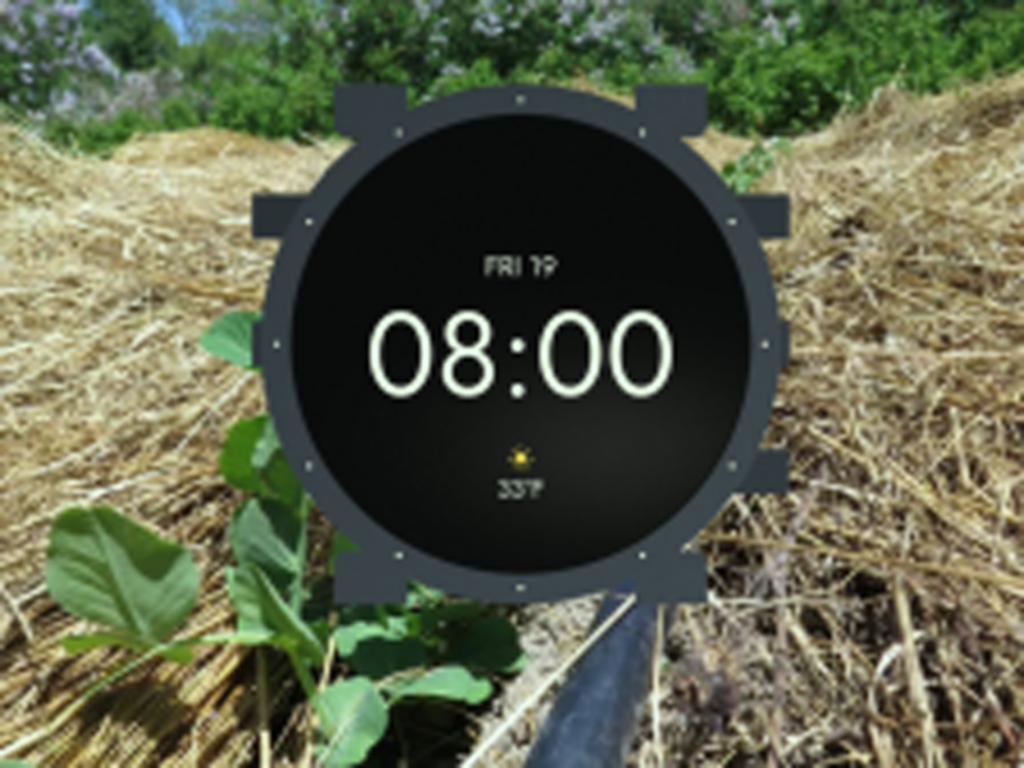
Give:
8h00
